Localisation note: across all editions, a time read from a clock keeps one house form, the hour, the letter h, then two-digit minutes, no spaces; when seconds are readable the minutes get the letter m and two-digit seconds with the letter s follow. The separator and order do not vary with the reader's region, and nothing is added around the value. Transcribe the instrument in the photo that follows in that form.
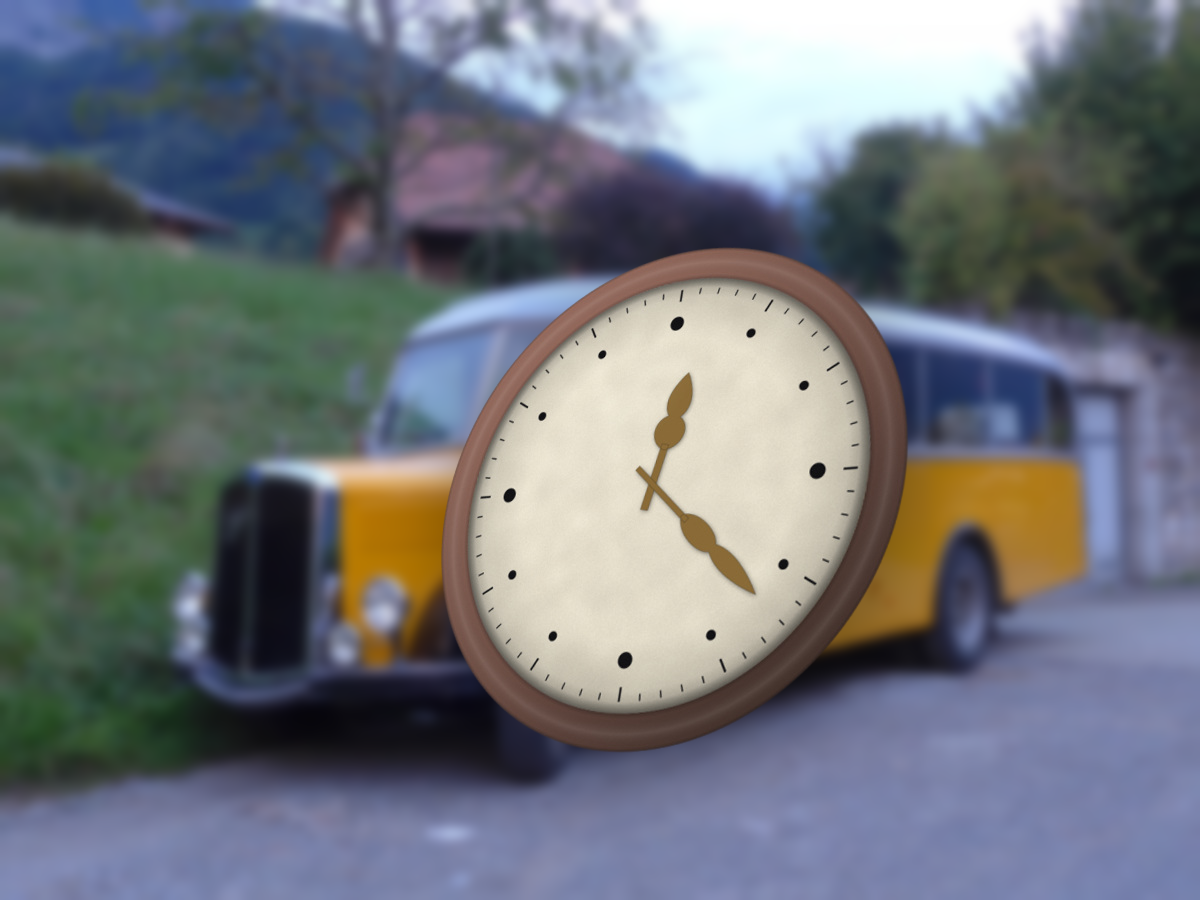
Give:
12h22
